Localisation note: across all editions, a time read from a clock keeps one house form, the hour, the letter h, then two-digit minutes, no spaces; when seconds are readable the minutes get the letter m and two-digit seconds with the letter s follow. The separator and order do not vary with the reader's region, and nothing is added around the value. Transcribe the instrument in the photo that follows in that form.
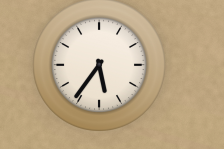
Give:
5h36
